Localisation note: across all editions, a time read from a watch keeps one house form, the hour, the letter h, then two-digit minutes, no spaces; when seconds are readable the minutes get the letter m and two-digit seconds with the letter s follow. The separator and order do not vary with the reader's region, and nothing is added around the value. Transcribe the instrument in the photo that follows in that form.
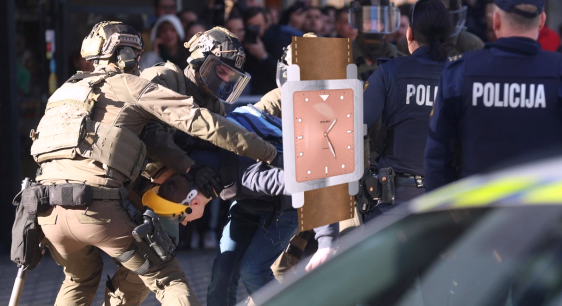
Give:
1h26
